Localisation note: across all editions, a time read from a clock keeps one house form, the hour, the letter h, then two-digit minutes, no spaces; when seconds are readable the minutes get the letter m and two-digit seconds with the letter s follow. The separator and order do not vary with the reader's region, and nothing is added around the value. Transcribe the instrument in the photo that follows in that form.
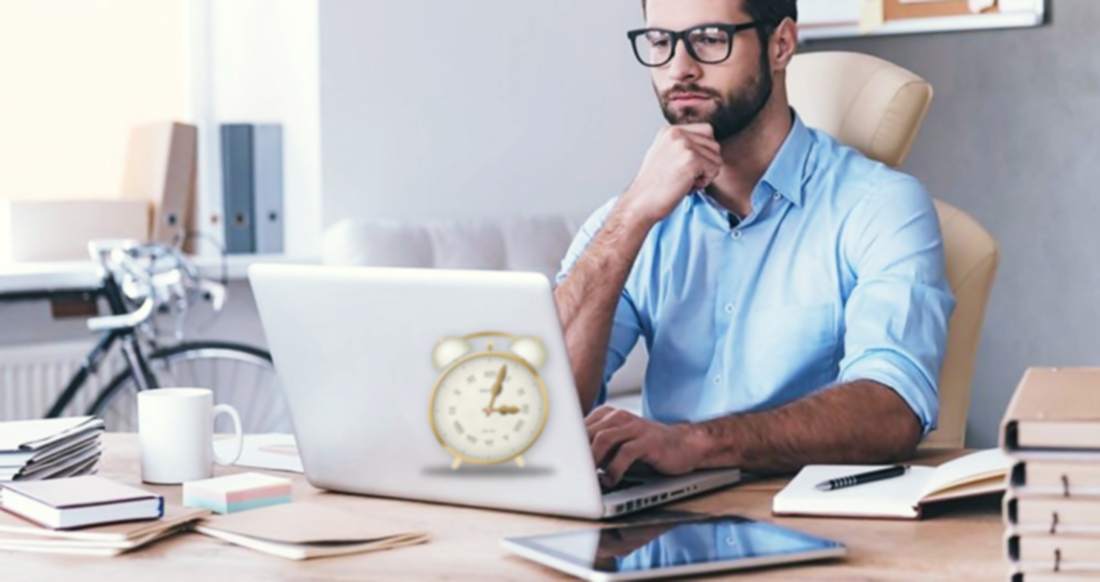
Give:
3h03
